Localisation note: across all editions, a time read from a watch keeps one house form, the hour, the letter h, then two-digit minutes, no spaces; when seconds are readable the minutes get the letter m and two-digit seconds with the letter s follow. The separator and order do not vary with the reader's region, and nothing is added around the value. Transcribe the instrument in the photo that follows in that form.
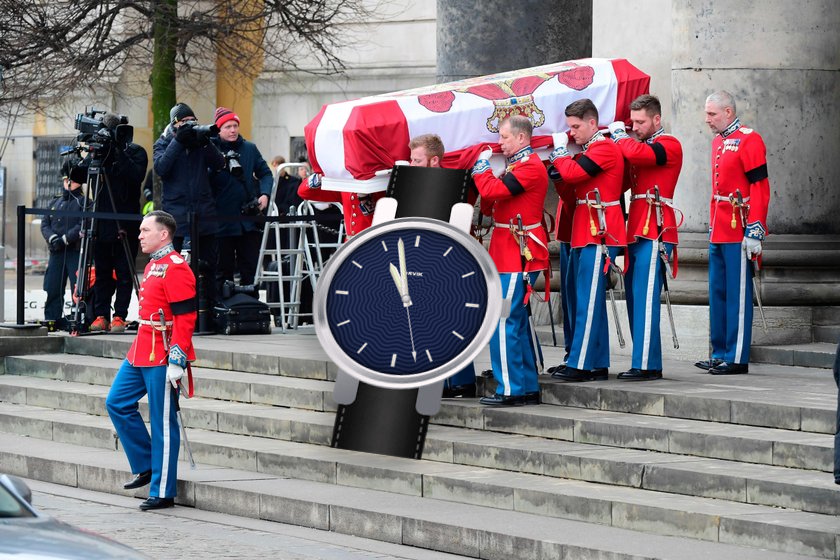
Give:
10h57m27s
